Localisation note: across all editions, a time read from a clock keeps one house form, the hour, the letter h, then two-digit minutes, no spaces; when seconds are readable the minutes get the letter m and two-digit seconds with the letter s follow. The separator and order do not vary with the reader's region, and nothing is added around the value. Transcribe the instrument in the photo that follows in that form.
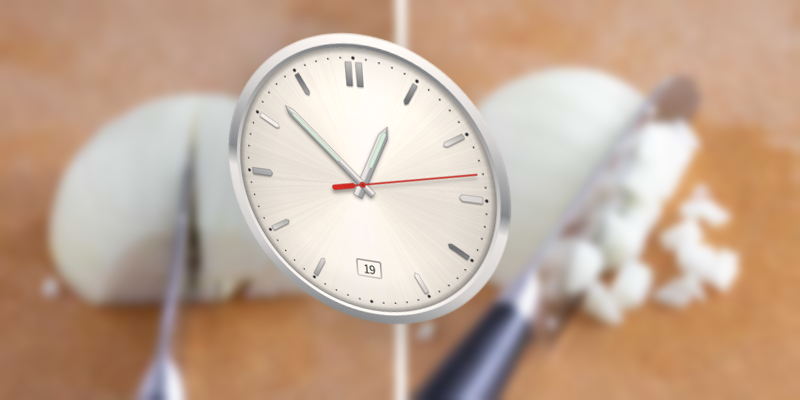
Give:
12h52m13s
